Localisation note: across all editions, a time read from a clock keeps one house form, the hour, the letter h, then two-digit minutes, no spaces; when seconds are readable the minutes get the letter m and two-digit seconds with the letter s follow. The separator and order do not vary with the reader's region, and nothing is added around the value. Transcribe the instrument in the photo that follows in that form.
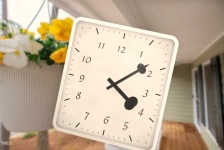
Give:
4h08
